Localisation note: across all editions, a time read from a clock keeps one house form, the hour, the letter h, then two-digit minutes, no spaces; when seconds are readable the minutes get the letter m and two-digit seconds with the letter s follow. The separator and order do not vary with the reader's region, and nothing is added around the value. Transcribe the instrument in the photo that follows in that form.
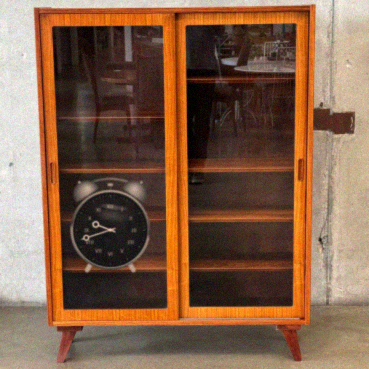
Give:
9h42
